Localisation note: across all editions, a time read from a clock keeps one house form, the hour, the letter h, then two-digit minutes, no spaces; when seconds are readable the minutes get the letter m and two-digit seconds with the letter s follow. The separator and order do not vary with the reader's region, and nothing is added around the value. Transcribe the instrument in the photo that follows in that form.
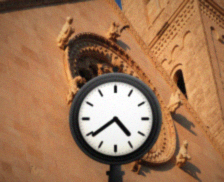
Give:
4h39
